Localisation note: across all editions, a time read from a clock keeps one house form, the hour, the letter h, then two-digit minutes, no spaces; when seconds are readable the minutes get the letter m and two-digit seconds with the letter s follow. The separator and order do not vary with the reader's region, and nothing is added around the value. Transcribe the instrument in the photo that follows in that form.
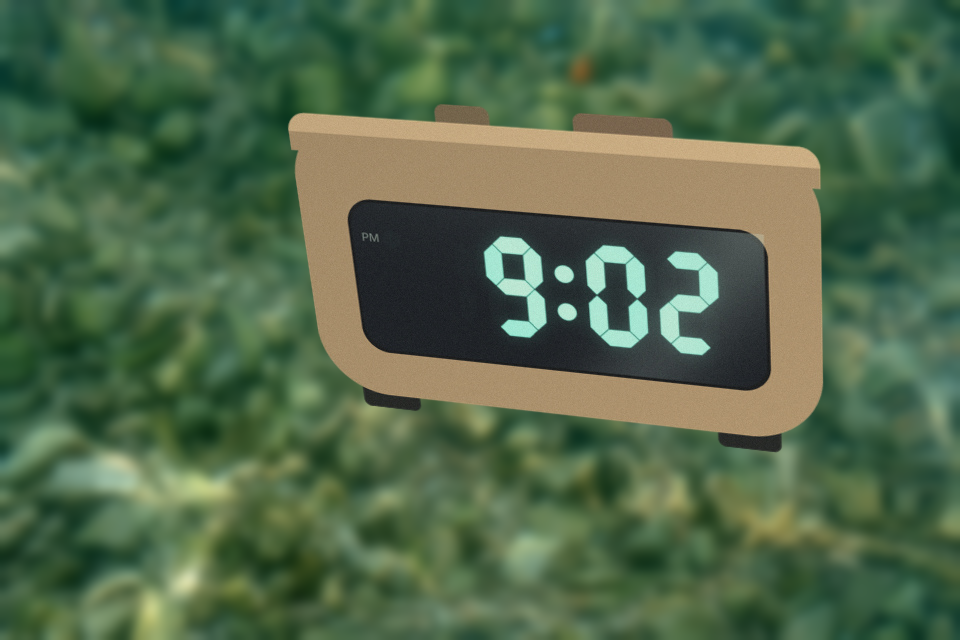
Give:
9h02
